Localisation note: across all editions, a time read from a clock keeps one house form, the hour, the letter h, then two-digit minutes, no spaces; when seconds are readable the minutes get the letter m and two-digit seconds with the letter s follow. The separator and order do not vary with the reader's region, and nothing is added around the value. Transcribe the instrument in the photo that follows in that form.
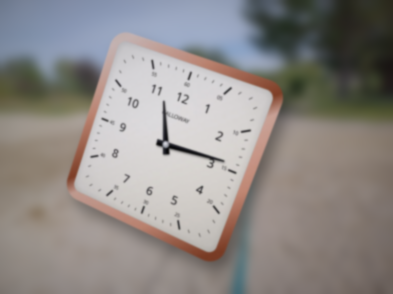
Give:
11h14
